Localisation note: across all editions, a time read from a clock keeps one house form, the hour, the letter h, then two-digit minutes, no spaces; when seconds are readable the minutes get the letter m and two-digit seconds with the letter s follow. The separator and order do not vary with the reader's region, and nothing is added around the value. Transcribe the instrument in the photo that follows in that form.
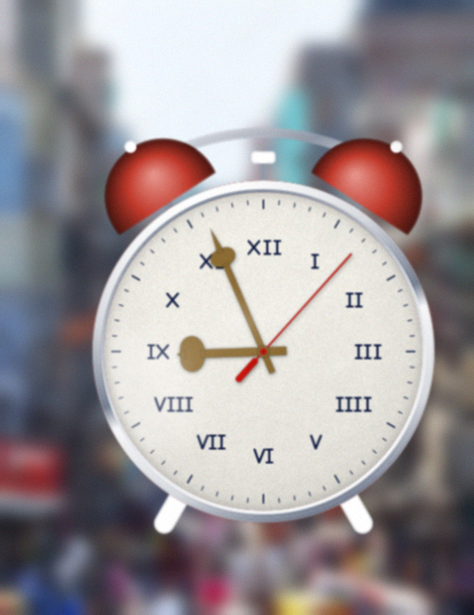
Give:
8h56m07s
